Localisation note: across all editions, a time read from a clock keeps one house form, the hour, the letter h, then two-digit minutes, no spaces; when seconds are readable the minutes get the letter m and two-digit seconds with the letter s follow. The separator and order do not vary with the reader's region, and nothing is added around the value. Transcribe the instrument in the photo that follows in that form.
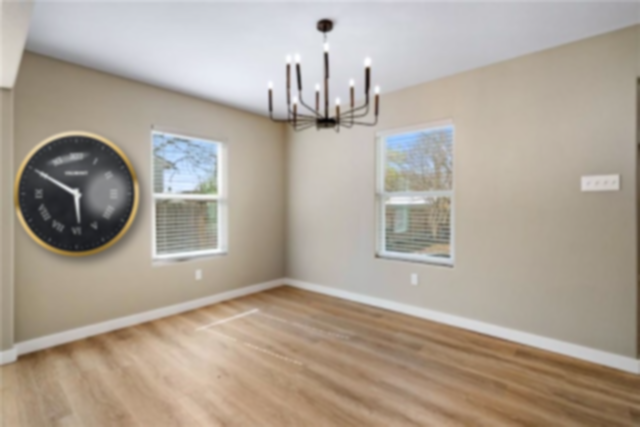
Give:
5h50
